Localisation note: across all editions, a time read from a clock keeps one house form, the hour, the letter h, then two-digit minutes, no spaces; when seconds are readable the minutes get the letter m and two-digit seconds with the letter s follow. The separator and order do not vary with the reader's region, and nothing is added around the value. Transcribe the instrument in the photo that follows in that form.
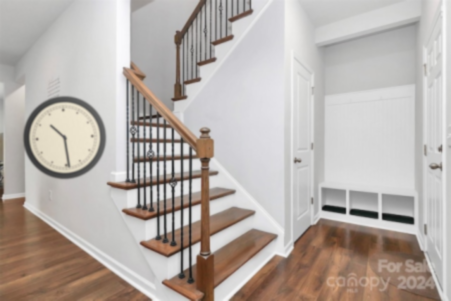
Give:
10h29
